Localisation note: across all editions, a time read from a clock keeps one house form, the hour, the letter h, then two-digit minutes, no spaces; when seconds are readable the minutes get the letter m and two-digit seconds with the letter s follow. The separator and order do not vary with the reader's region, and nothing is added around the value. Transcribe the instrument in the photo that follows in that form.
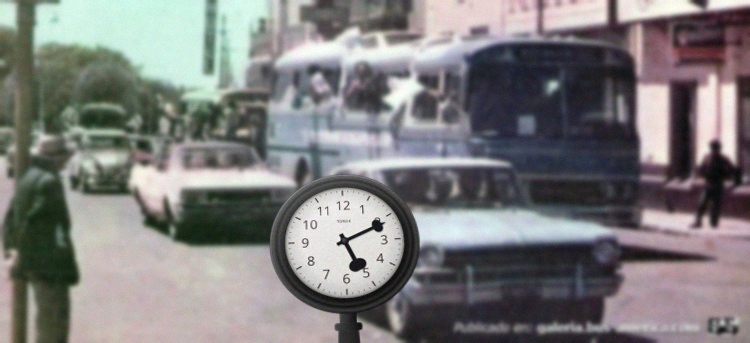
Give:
5h11
